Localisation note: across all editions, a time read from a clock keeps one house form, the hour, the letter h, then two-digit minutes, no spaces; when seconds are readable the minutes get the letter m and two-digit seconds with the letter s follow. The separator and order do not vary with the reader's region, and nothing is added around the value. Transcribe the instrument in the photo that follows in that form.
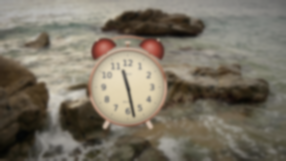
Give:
11h28
